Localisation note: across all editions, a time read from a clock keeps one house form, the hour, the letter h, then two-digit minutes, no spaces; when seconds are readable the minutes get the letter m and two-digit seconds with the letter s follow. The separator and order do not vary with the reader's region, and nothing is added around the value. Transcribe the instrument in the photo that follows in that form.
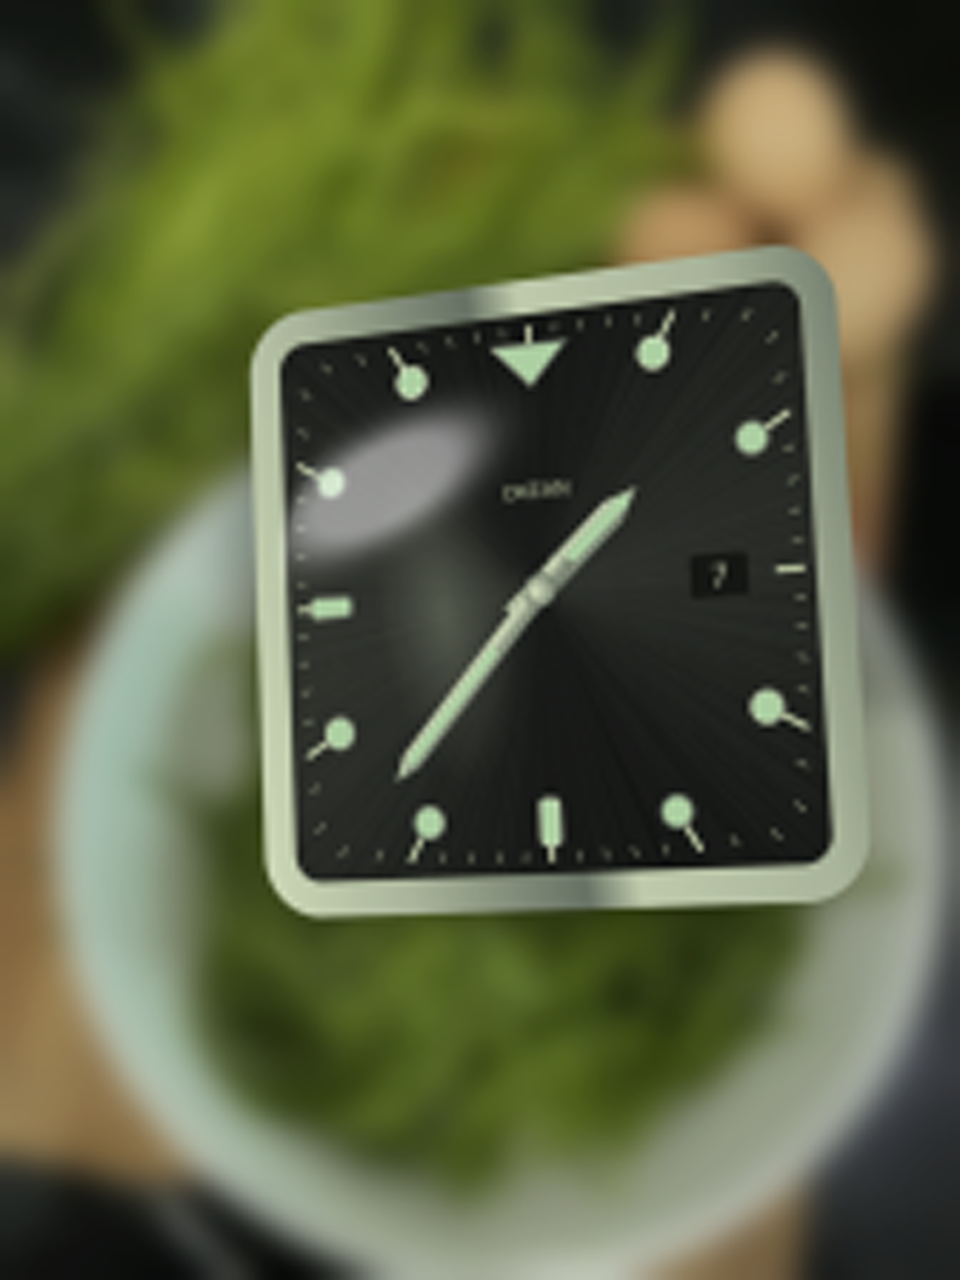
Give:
1h37
